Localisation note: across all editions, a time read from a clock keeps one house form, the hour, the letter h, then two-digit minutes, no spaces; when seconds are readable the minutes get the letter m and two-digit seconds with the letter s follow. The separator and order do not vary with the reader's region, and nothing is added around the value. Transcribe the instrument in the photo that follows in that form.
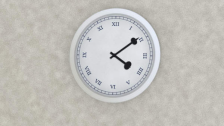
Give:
4h09
